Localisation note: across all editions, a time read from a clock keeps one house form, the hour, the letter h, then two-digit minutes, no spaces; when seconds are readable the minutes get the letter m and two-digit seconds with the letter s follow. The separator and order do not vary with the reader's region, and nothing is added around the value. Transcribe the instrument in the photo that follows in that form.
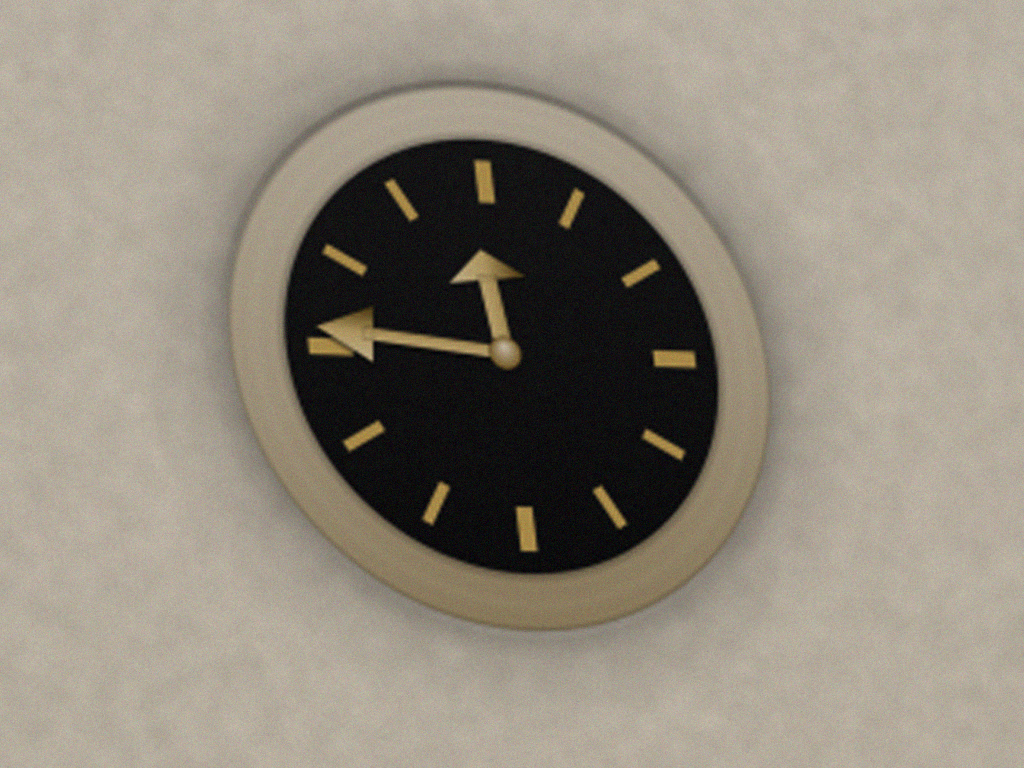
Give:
11h46
